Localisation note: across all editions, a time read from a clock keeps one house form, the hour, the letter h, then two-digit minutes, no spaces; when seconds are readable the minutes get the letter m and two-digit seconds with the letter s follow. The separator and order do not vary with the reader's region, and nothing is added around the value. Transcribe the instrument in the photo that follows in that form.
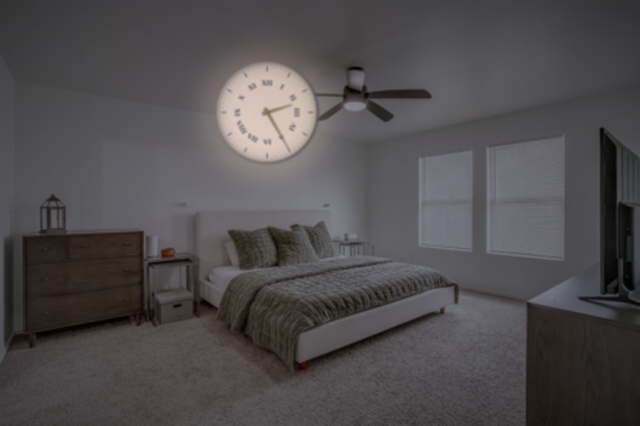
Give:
2h25
